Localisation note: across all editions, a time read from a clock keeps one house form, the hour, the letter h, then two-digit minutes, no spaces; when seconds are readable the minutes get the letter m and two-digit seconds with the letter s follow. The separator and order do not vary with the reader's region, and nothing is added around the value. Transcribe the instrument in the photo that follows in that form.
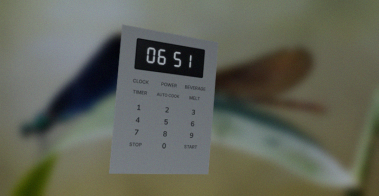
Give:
6h51
